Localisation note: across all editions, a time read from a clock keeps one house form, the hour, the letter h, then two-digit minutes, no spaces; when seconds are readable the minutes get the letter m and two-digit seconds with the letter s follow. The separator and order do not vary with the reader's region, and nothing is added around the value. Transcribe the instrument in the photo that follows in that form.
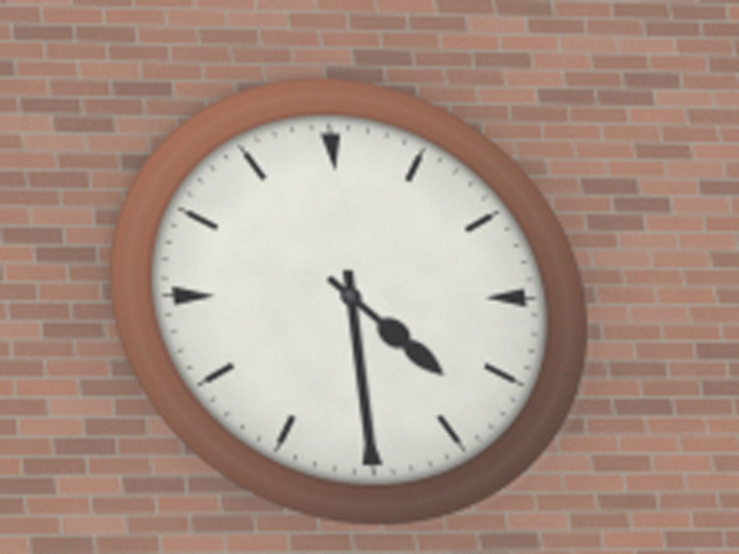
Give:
4h30
